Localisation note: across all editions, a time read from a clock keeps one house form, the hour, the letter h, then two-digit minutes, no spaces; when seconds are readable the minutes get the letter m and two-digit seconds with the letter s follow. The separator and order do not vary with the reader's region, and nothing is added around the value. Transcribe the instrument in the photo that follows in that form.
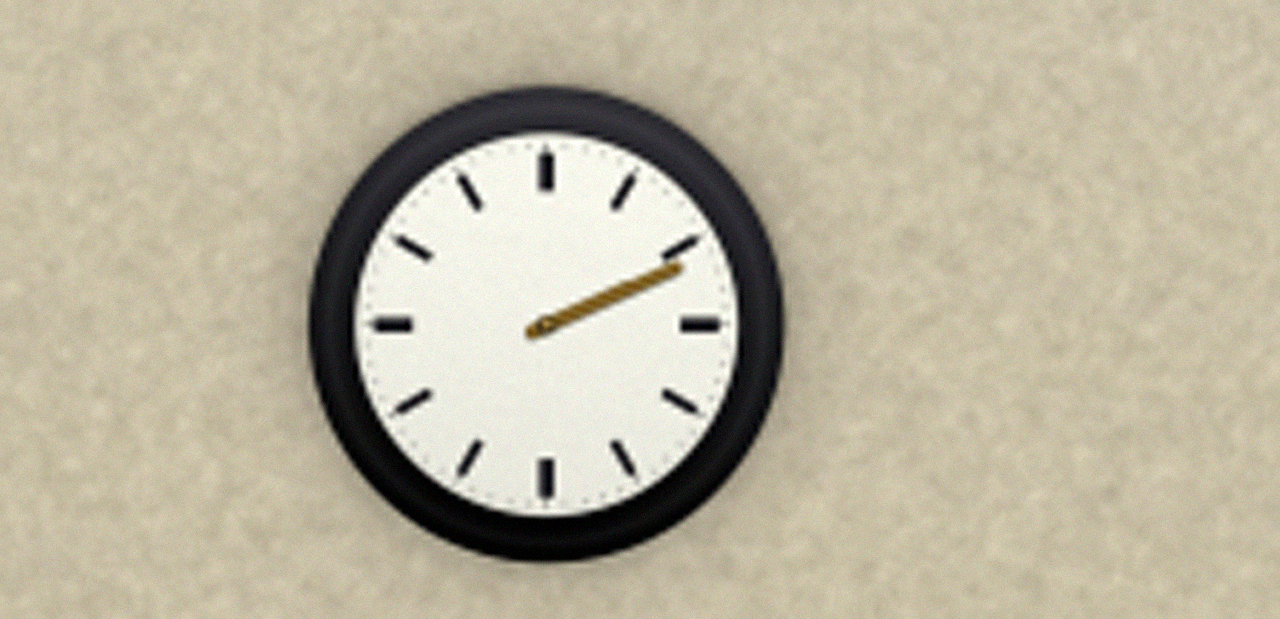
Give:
2h11
